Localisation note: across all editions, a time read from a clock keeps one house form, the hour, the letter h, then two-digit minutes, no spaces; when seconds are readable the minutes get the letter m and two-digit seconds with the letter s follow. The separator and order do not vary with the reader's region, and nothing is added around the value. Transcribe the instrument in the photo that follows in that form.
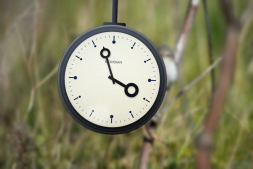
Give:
3h57
